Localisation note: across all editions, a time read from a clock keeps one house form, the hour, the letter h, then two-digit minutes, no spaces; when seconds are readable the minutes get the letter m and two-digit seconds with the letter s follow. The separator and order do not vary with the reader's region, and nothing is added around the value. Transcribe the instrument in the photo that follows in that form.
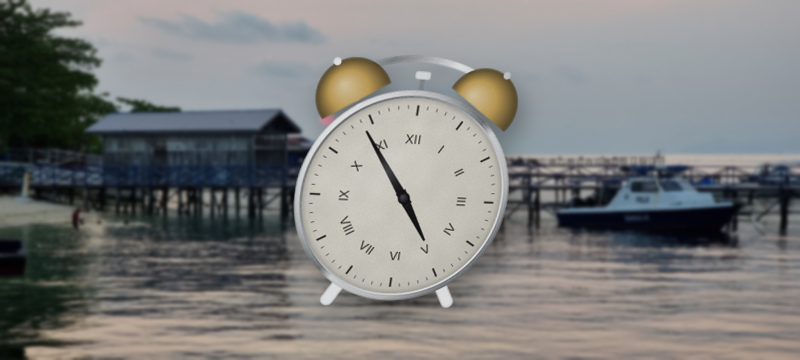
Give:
4h54
